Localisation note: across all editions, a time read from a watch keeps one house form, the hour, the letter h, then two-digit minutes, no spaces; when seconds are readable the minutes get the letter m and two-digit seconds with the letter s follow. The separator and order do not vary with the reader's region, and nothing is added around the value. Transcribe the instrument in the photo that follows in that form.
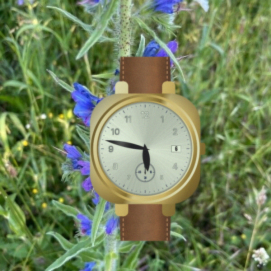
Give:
5h47
